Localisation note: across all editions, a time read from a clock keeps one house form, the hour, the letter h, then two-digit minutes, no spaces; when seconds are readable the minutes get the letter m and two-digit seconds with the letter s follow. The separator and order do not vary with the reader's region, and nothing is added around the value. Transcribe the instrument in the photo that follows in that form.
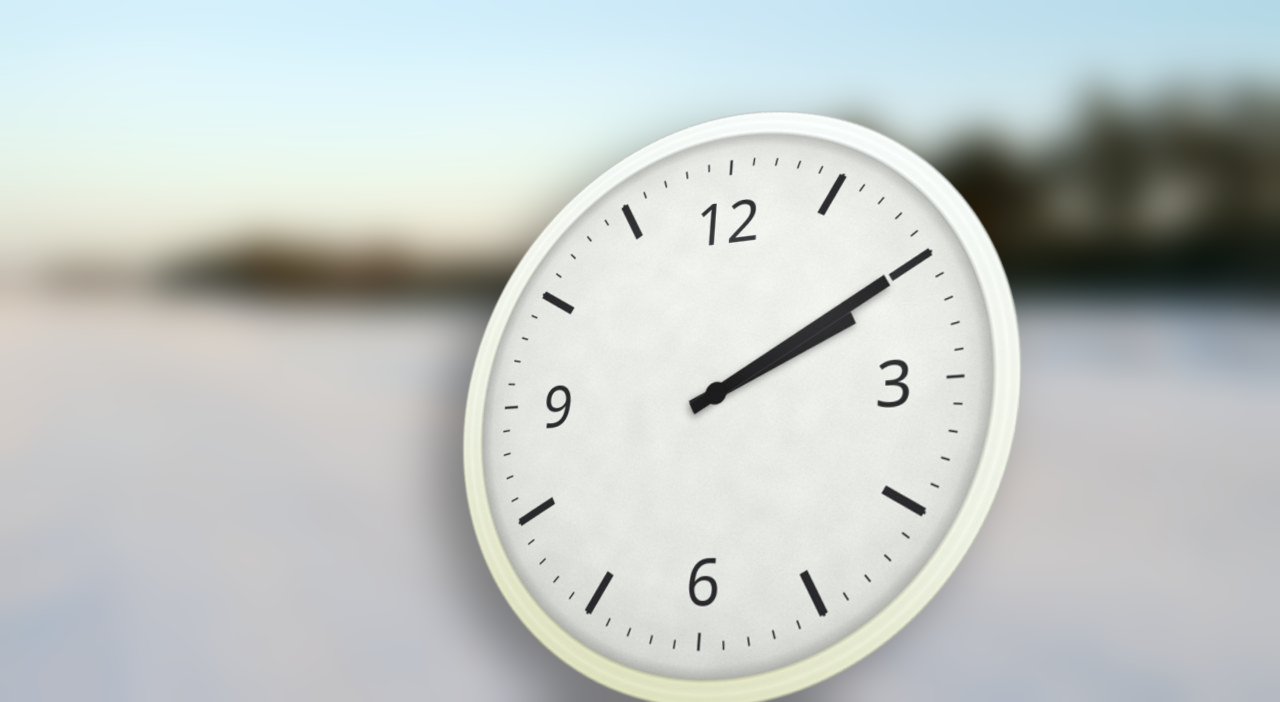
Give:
2h10
